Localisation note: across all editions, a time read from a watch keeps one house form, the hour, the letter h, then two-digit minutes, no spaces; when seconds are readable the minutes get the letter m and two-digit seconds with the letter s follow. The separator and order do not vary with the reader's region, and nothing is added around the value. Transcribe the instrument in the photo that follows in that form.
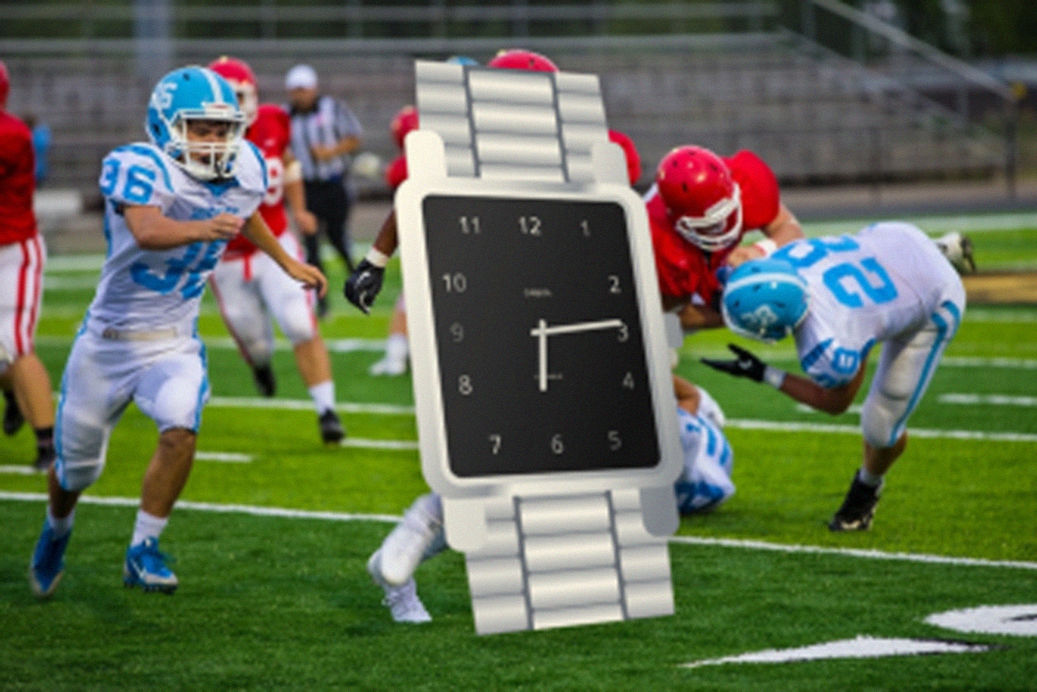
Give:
6h14
